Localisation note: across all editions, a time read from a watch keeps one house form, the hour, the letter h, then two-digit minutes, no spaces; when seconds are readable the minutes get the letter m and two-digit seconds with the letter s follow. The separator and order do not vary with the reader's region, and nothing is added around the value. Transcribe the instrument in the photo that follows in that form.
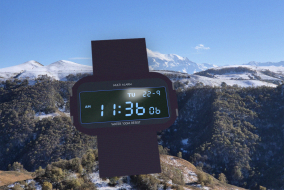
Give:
11h36m06s
